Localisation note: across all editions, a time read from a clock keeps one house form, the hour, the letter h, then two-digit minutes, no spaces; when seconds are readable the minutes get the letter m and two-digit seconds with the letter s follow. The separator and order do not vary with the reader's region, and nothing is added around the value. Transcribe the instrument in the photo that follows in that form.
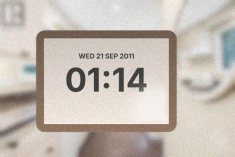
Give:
1h14
